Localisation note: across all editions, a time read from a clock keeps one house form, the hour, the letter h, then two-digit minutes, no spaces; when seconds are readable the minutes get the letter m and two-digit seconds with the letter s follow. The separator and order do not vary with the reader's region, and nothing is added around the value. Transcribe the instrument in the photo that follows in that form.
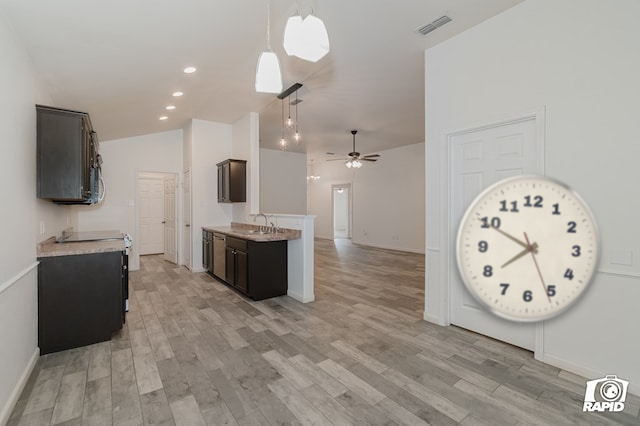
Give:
7h49m26s
